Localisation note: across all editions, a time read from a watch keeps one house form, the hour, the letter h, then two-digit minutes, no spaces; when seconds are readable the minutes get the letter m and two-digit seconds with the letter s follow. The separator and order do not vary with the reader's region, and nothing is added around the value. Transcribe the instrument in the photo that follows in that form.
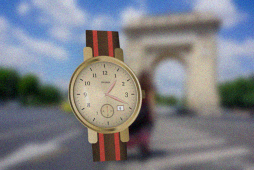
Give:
1h19
